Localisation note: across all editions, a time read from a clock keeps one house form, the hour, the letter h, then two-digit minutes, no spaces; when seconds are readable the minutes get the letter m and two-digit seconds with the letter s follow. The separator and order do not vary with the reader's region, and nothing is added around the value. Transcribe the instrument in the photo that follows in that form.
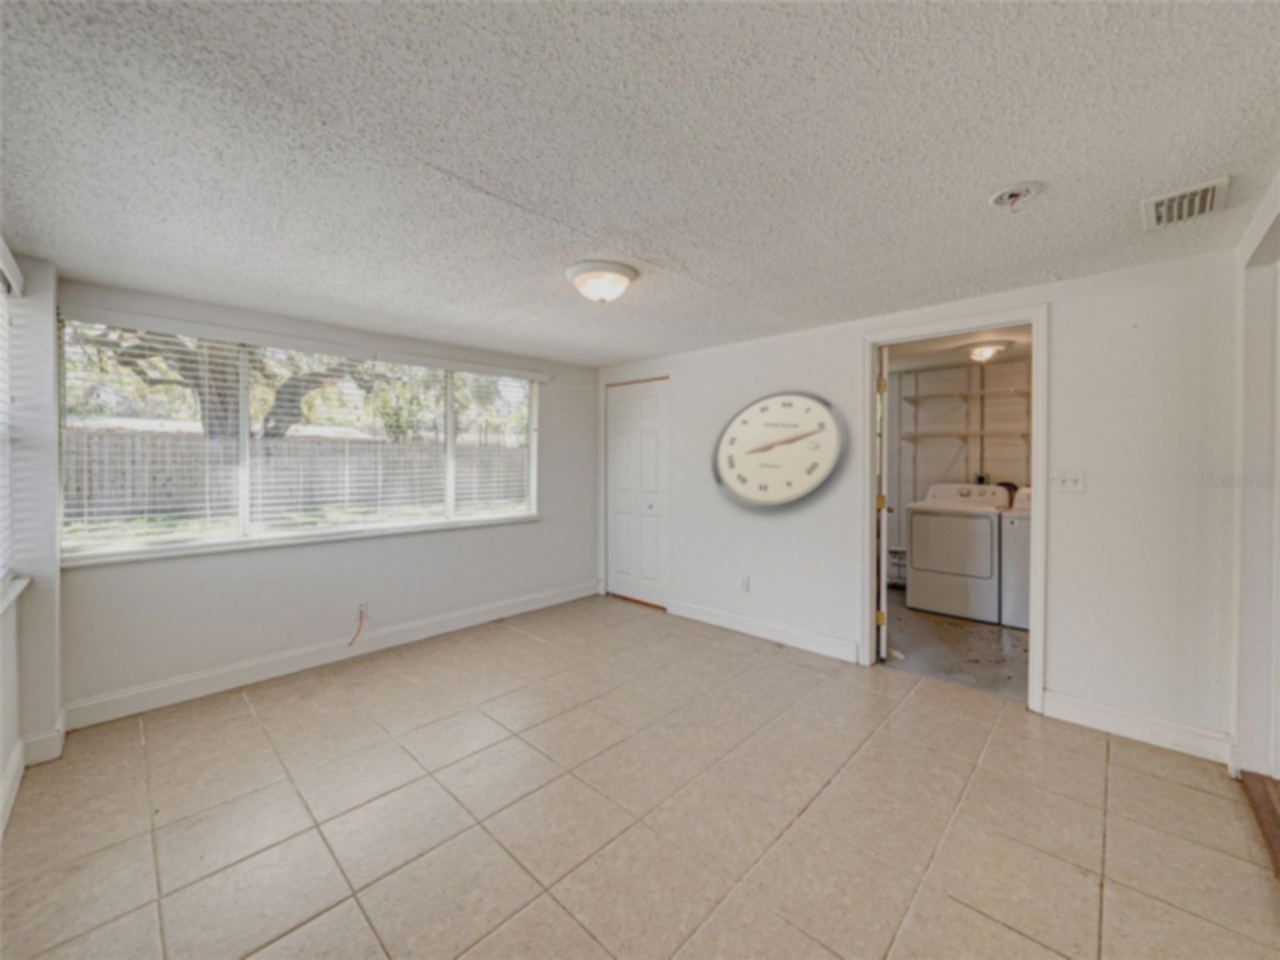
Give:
8h11
